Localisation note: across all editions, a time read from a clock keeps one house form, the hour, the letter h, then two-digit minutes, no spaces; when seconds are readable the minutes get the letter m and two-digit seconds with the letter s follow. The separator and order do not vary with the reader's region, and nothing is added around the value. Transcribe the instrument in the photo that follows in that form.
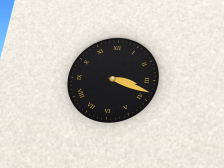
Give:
3h18
